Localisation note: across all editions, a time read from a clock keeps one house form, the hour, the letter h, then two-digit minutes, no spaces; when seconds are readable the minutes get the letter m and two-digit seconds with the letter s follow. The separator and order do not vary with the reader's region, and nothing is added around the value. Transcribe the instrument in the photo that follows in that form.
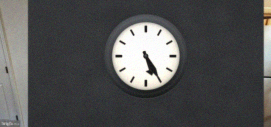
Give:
5h25
